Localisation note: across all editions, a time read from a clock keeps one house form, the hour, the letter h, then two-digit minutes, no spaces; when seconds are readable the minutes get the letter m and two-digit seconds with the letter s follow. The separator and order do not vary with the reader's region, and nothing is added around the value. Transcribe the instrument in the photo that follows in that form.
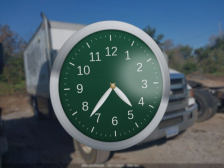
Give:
4h37
